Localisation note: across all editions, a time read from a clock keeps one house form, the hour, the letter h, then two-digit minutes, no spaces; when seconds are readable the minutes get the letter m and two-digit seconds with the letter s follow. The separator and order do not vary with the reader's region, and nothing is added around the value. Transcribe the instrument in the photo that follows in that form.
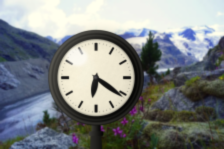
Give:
6h21
